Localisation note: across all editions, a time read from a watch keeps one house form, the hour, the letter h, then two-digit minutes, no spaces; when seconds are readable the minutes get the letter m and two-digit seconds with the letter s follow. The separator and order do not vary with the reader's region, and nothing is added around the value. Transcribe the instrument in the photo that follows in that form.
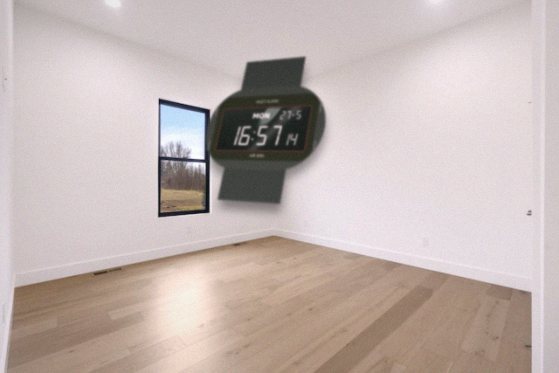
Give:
16h57
